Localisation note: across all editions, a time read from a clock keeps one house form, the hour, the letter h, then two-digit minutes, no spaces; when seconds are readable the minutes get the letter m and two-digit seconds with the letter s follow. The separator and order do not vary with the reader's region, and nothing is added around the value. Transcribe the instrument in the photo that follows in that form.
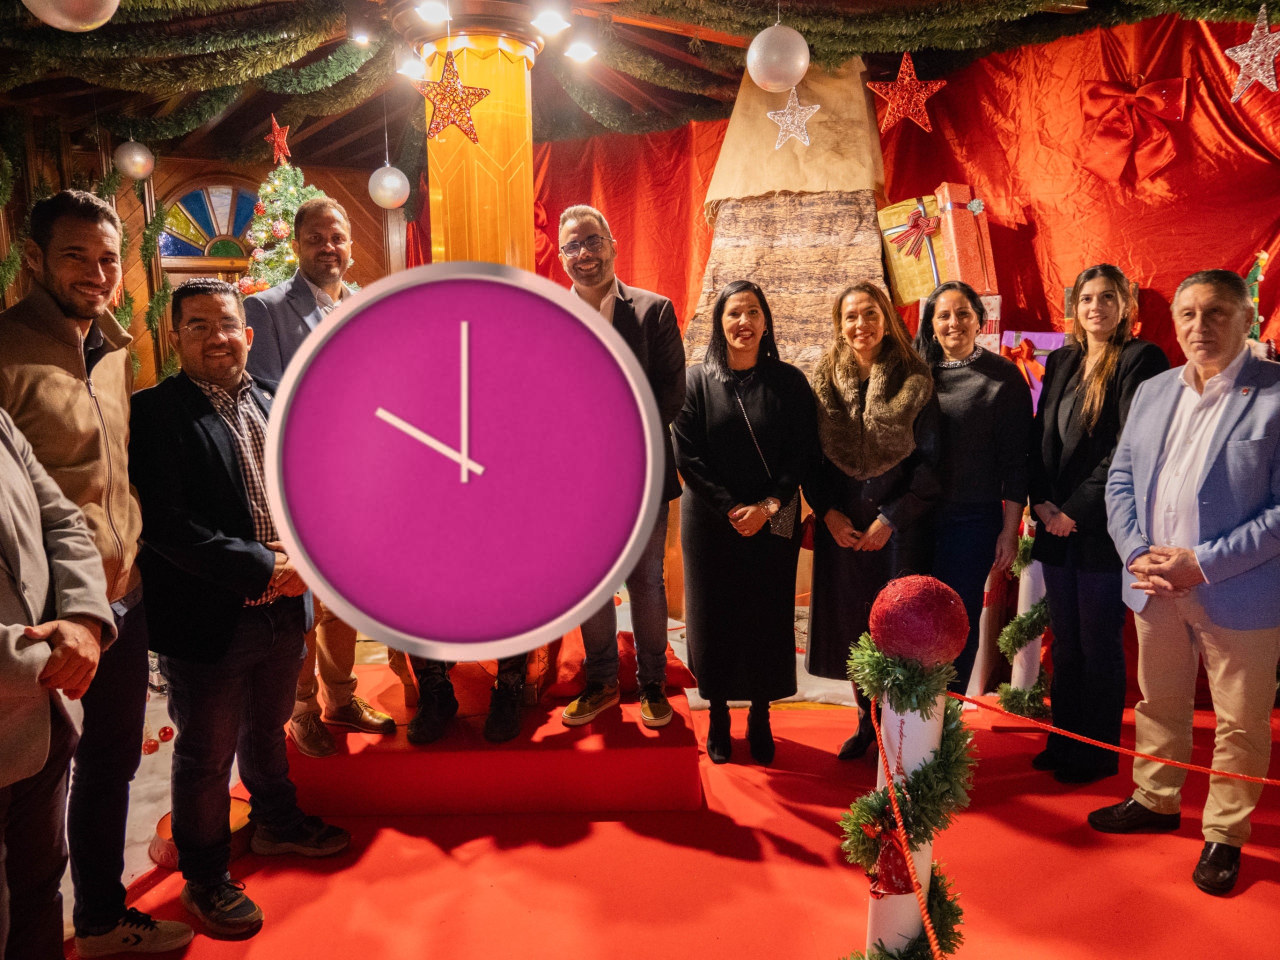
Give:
10h00
